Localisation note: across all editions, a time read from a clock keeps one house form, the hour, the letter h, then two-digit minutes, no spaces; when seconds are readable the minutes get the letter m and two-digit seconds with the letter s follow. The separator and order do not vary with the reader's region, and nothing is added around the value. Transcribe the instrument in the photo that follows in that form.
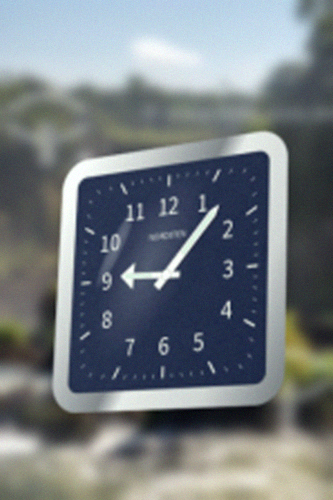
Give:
9h07
